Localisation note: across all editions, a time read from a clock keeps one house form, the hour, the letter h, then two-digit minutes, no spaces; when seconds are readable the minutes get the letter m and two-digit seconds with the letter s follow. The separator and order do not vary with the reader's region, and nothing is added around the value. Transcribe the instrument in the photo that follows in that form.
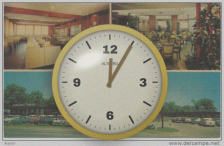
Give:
12h05
